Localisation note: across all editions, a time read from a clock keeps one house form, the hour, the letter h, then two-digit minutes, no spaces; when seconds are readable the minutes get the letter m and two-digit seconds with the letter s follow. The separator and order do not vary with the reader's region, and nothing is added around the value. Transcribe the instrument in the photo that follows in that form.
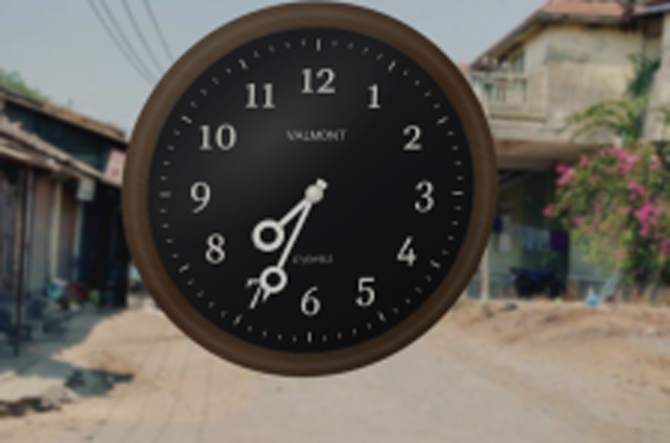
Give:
7h34
